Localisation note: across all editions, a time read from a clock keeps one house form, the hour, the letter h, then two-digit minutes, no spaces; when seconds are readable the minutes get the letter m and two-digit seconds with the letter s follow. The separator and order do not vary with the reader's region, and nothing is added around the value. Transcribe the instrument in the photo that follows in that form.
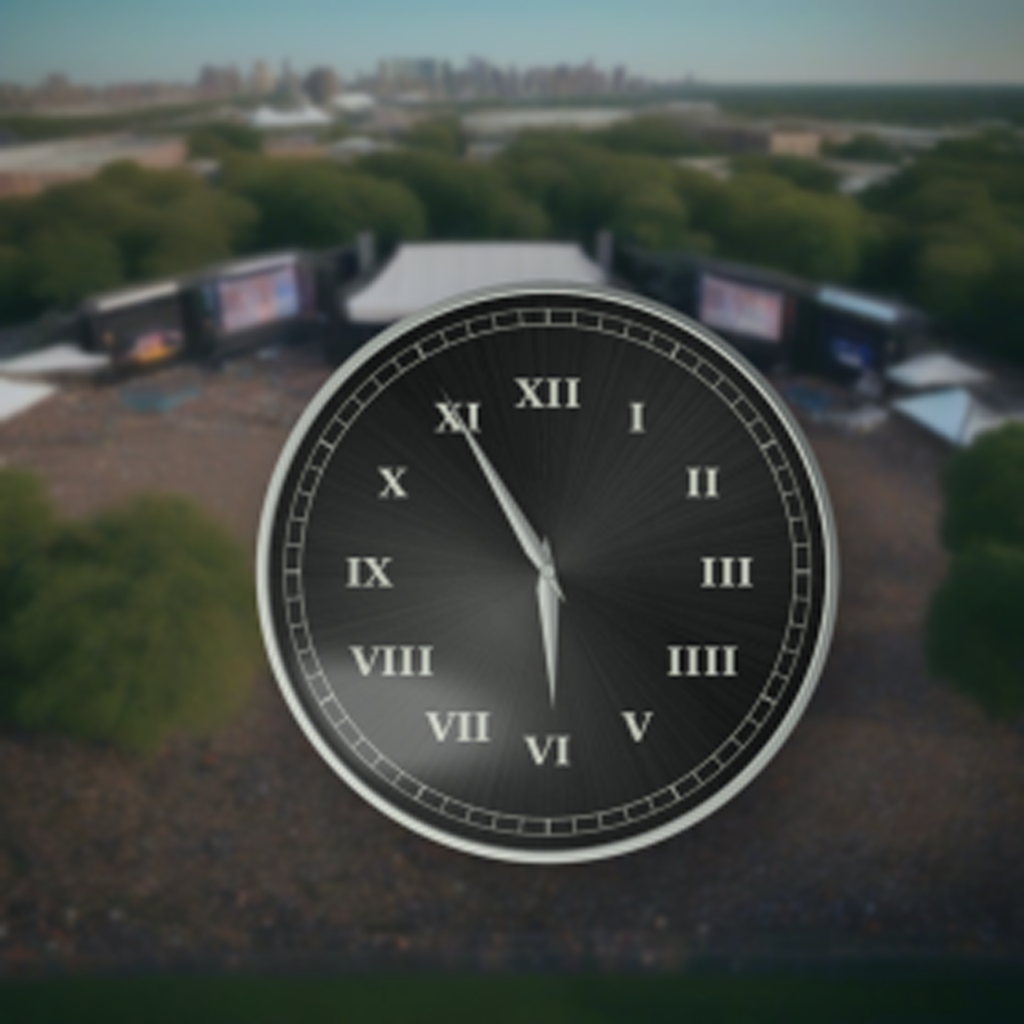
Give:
5h55
